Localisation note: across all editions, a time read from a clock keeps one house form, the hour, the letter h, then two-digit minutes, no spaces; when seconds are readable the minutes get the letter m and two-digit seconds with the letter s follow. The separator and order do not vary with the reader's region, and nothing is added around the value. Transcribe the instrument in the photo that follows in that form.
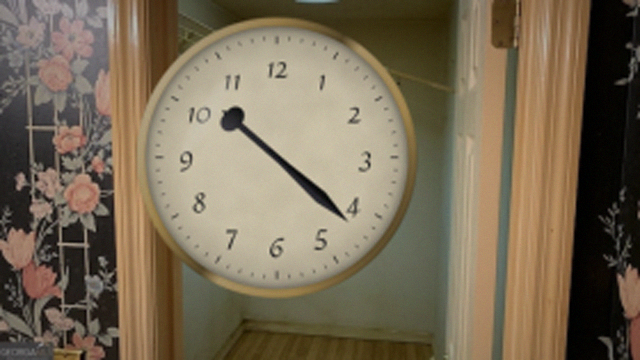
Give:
10h22
